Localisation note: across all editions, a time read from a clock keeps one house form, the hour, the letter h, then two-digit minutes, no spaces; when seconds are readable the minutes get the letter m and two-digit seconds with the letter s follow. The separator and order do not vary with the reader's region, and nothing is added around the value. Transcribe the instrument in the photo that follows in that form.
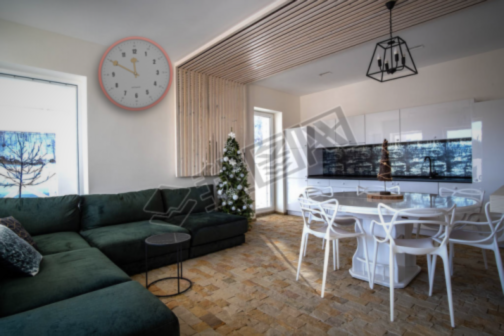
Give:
11h50
